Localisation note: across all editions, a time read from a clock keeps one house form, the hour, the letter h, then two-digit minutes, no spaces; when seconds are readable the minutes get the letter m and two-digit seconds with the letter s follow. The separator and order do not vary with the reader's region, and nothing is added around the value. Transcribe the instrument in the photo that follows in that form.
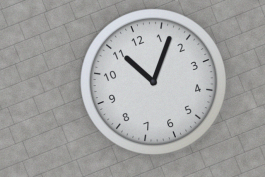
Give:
11h07
